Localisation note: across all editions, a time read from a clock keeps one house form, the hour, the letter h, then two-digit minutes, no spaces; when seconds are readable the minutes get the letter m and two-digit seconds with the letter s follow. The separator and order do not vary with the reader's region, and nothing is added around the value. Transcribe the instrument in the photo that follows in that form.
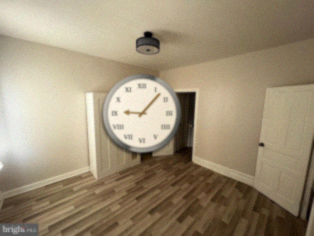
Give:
9h07
